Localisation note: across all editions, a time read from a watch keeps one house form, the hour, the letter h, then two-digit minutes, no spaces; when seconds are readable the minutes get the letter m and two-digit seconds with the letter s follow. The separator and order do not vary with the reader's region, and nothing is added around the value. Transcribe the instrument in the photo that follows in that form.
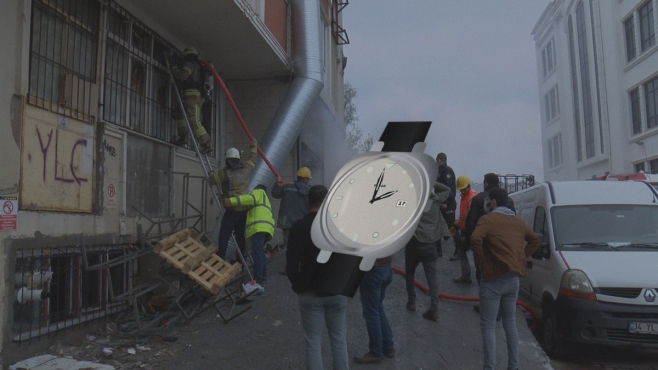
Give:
1h59
